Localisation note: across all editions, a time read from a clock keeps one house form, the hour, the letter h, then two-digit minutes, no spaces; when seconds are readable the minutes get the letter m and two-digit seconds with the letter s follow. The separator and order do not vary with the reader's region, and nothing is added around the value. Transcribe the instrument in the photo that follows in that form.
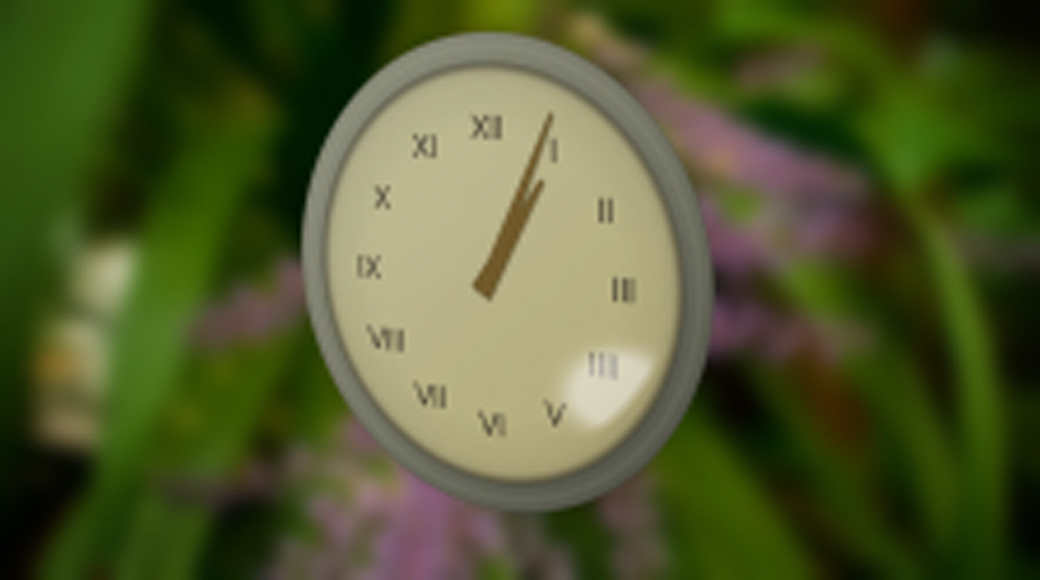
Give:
1h04
